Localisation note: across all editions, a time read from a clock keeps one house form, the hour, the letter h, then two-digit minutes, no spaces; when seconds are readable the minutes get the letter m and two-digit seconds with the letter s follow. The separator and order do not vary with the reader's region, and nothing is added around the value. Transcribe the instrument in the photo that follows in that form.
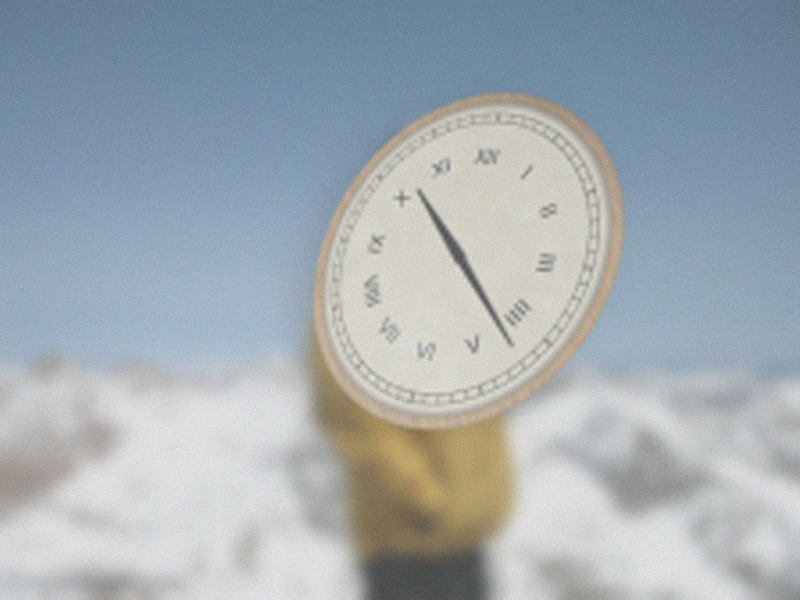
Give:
10h22
